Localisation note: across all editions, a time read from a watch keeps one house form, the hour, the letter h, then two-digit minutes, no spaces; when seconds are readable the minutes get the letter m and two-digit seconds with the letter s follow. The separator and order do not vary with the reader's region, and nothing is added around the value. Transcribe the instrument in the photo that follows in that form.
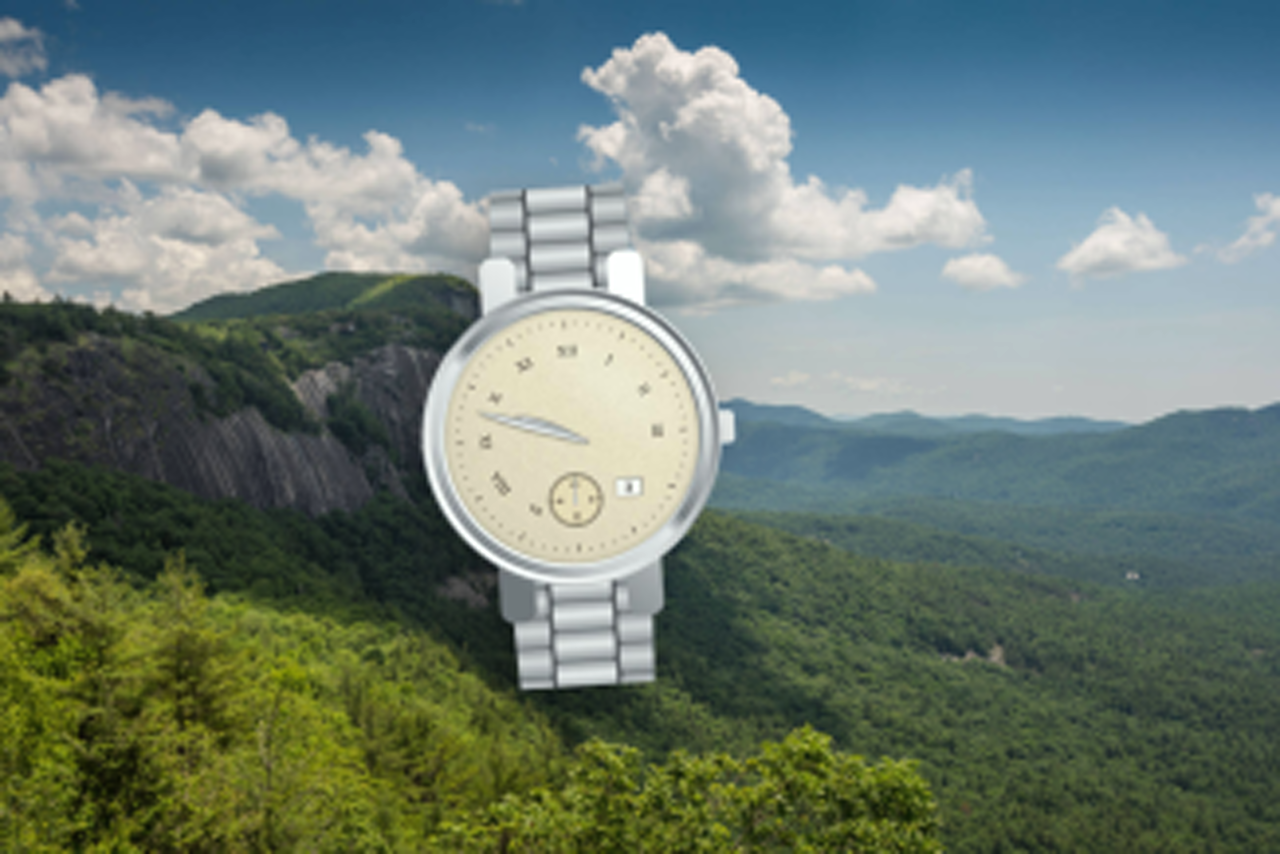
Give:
9h48
